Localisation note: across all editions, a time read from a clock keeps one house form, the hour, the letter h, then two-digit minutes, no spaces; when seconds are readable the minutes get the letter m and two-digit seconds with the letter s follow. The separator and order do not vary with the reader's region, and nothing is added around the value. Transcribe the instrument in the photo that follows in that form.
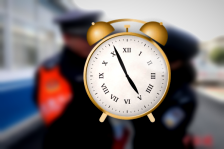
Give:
4h56
